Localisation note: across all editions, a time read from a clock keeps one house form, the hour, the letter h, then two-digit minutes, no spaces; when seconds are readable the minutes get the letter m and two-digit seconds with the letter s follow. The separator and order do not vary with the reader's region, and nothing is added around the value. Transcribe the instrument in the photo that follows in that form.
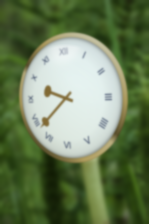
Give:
9h38
